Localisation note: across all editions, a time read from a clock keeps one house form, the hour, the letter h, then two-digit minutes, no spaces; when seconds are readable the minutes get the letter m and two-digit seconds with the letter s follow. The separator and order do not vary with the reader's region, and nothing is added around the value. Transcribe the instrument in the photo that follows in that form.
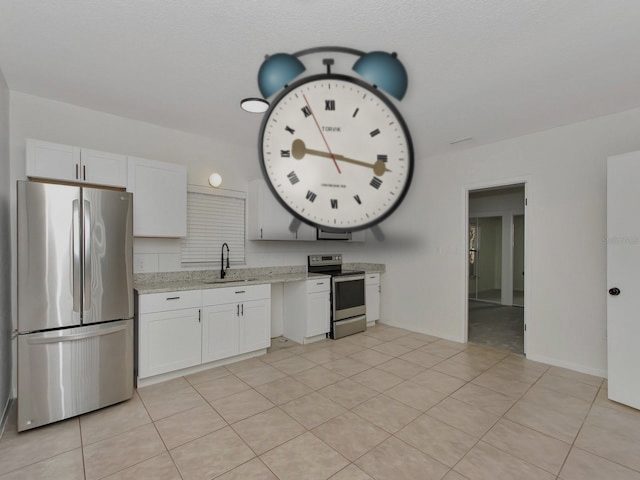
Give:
9h16m56s
